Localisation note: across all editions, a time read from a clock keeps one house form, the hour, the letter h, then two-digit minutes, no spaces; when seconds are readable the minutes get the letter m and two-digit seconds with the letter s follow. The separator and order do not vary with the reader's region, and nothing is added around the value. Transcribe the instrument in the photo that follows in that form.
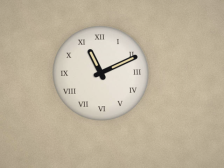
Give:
11h11
